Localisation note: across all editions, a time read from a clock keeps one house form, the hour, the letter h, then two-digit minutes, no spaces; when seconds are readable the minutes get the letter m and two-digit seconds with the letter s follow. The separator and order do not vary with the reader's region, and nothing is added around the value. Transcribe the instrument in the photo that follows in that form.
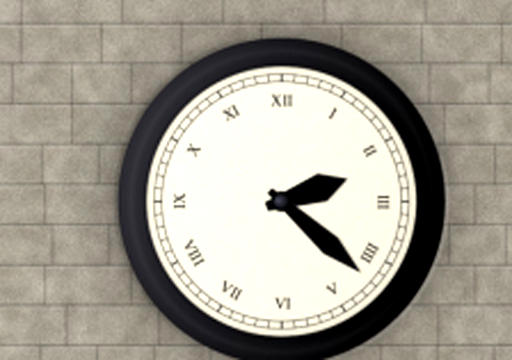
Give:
2h22
